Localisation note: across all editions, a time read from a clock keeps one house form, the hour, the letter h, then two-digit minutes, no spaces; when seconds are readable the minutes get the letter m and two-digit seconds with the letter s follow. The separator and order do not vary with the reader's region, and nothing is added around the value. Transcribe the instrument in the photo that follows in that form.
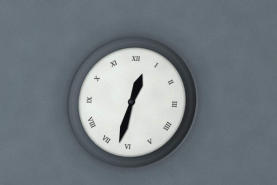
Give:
12h32
